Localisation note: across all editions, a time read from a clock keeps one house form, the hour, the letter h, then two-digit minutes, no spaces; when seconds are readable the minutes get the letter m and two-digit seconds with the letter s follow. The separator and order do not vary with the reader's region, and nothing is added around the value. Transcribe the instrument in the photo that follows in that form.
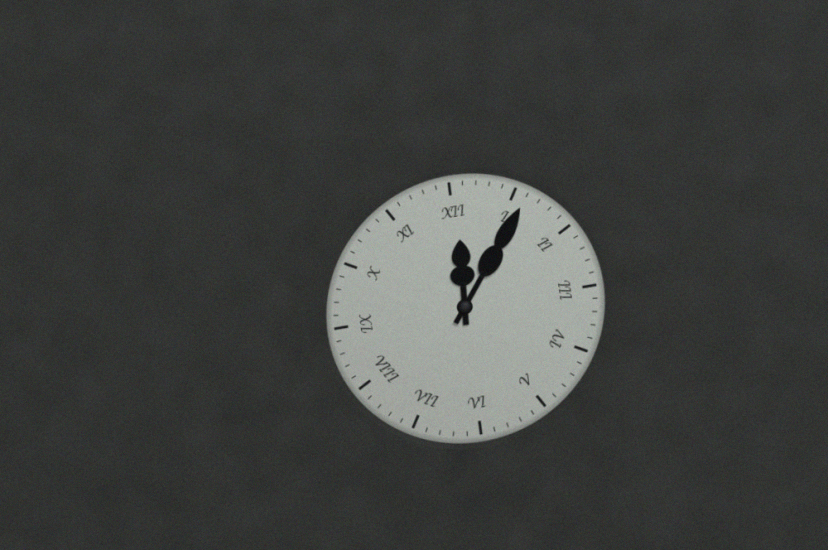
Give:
12h06
